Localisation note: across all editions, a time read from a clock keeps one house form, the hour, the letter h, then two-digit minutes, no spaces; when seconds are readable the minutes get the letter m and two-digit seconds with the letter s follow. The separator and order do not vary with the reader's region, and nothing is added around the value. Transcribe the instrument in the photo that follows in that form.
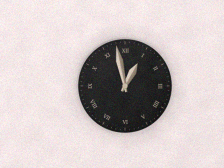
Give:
12h58
